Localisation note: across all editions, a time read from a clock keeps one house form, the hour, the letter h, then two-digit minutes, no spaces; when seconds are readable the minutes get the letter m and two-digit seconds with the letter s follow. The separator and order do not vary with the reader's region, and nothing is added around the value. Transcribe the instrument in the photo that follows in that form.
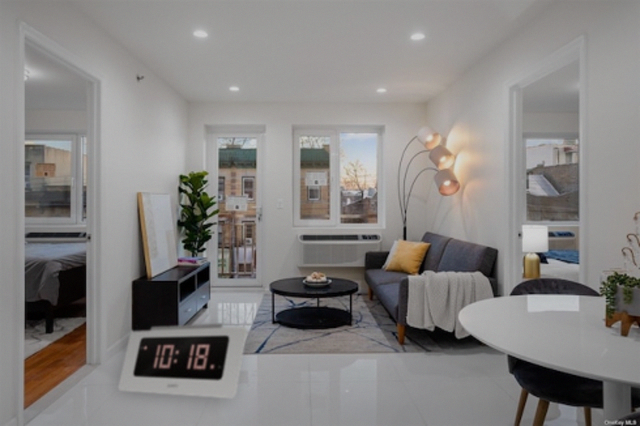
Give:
10h18
